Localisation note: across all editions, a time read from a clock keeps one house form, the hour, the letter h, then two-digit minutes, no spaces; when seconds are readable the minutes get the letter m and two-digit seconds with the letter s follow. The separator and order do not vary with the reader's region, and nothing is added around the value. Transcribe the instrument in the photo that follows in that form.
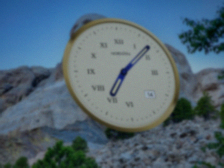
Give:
7h08
